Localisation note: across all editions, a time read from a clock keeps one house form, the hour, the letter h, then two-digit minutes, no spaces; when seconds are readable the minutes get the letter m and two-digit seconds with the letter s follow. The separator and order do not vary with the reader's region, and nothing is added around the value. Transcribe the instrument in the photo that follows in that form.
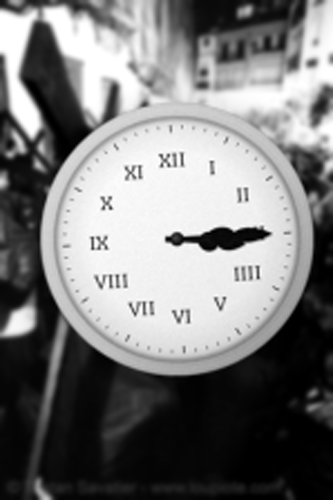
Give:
3h15
